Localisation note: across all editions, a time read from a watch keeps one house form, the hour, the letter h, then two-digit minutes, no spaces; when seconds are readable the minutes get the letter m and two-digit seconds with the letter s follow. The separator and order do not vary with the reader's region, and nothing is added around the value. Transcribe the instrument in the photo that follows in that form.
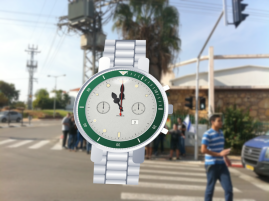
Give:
11h00
